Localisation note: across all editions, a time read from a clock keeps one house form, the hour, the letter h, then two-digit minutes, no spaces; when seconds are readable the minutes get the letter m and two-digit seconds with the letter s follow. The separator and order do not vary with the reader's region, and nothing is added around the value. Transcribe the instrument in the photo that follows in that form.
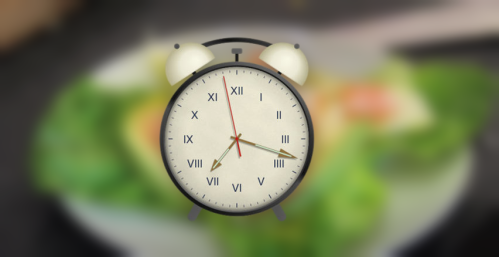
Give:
7h17m58s
